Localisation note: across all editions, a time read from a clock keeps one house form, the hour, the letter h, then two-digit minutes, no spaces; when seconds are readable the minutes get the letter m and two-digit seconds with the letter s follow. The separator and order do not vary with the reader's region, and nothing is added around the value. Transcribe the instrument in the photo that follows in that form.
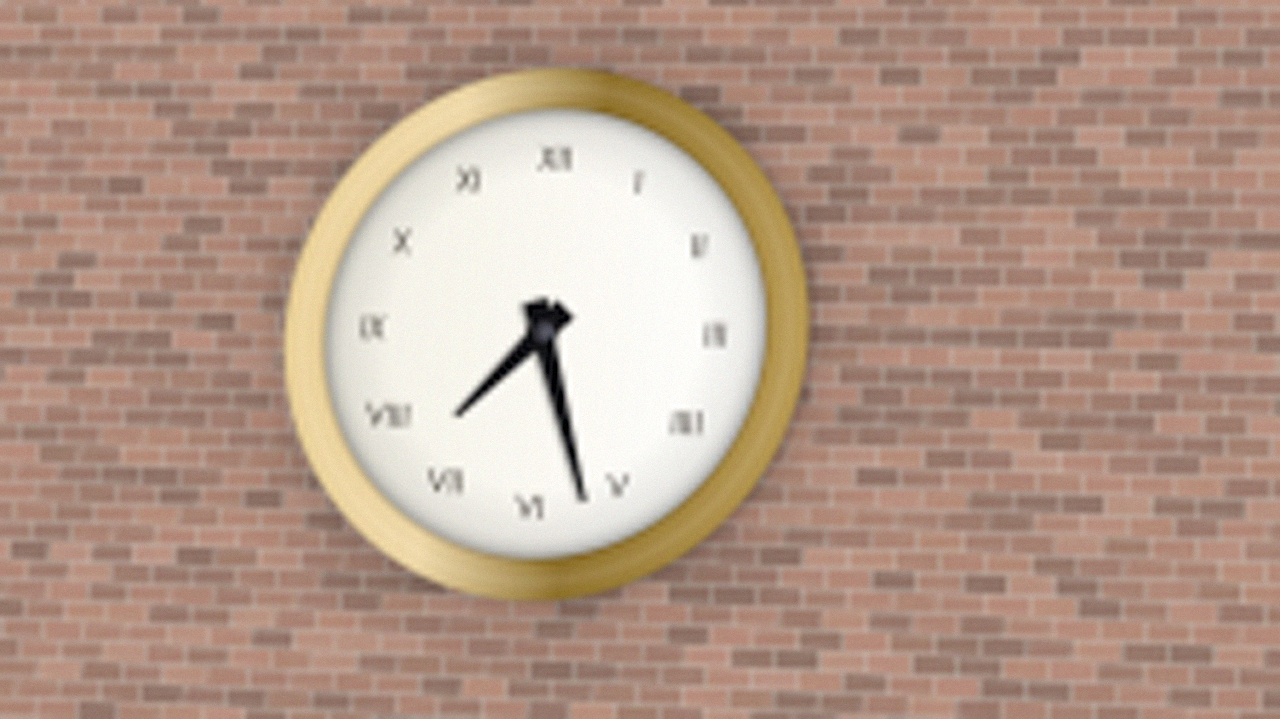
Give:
7h27
